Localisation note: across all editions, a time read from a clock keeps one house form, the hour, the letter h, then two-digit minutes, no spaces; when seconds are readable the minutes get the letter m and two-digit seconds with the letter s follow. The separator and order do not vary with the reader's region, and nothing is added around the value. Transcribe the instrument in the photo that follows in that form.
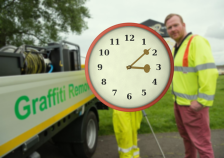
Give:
3h08
